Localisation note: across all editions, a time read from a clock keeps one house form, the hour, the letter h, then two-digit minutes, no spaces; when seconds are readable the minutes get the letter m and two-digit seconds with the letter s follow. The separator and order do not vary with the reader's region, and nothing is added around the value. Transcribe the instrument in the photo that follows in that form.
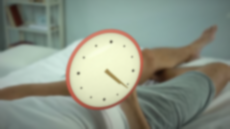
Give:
4h21
